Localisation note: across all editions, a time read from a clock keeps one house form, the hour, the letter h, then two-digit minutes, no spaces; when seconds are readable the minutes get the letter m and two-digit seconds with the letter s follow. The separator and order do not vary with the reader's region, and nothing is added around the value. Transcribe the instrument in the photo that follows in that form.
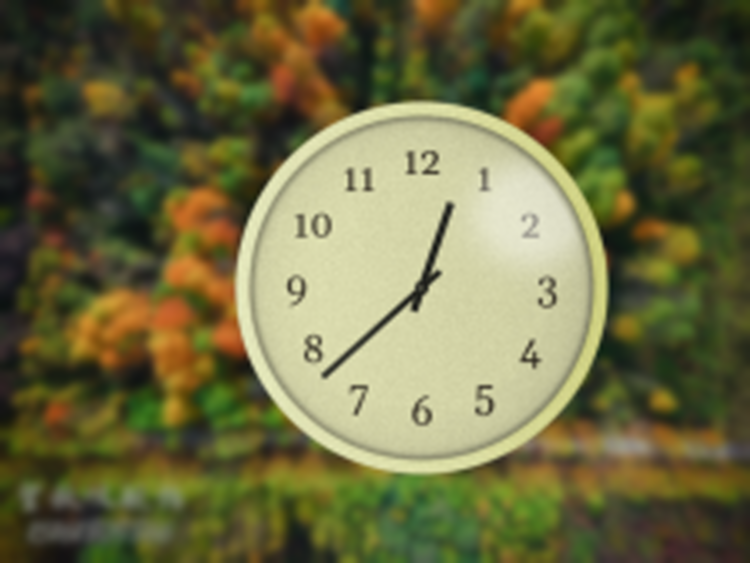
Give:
12h38
